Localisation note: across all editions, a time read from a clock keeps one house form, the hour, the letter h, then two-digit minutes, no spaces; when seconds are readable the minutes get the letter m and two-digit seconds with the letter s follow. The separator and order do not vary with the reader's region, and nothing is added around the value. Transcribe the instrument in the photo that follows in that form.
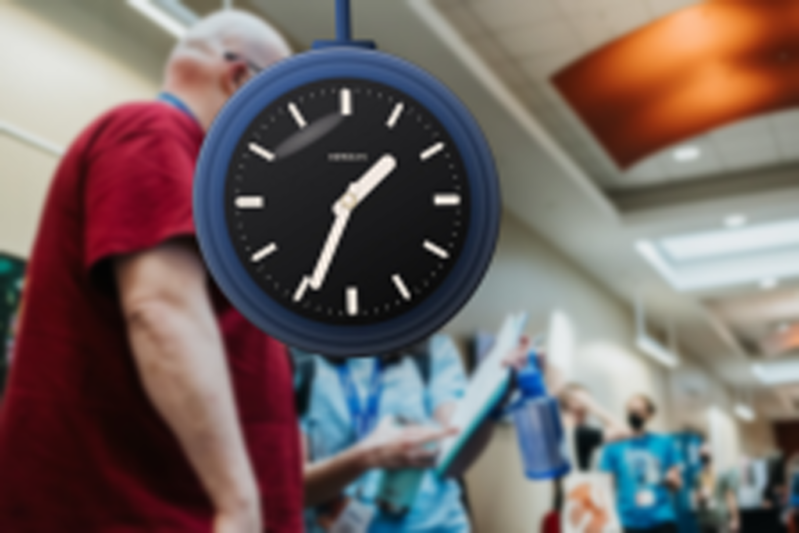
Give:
1h34
